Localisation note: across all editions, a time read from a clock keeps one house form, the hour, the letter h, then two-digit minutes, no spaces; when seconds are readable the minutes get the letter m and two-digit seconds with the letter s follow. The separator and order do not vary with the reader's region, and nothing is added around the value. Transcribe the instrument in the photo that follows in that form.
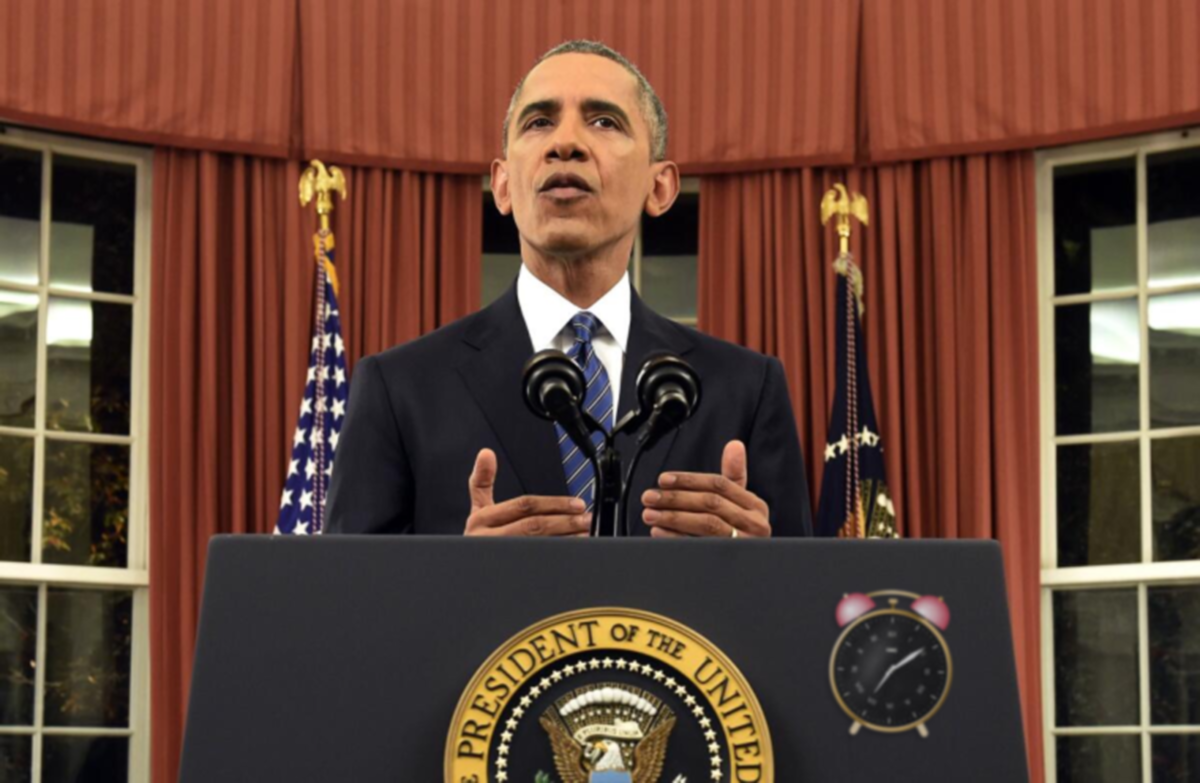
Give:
7h09
